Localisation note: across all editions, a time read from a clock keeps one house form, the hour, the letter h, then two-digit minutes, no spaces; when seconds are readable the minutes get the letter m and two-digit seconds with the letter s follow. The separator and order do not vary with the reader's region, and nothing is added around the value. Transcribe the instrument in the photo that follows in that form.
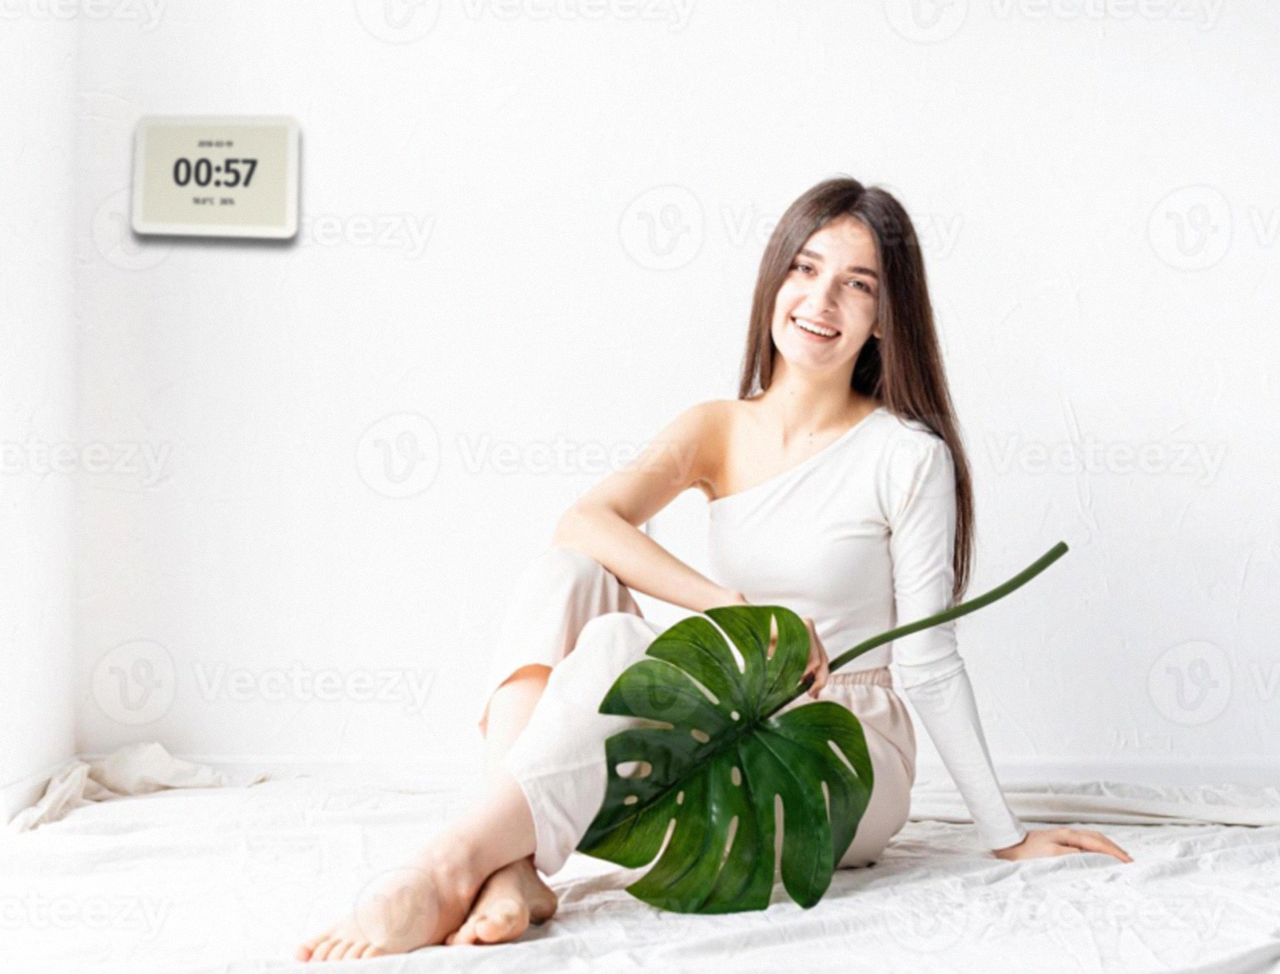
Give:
0h57
